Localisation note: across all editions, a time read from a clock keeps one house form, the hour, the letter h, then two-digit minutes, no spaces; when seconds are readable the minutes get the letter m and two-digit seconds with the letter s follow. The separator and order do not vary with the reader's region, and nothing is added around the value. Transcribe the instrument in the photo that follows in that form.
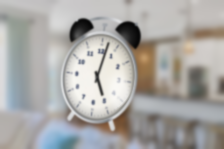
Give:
5h02
